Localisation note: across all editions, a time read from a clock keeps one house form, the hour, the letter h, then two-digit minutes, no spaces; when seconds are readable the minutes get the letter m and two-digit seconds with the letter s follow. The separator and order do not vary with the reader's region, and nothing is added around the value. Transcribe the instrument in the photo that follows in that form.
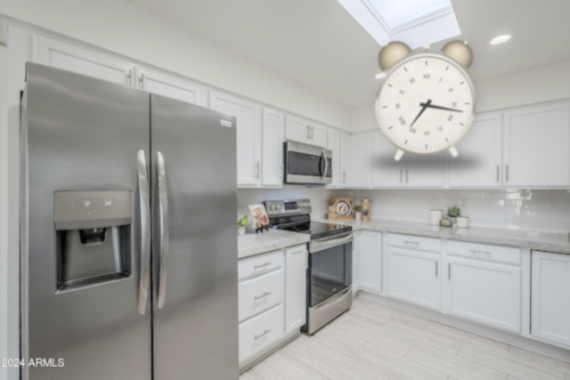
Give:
7h17
